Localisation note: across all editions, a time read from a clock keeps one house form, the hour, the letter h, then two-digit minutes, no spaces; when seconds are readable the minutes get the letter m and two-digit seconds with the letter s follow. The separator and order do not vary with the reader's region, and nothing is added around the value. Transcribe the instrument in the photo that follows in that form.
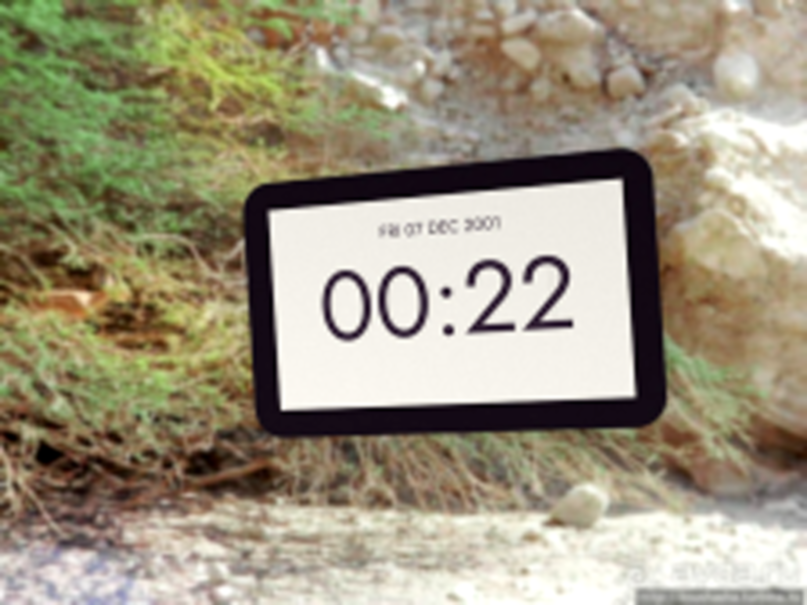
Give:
0h22
